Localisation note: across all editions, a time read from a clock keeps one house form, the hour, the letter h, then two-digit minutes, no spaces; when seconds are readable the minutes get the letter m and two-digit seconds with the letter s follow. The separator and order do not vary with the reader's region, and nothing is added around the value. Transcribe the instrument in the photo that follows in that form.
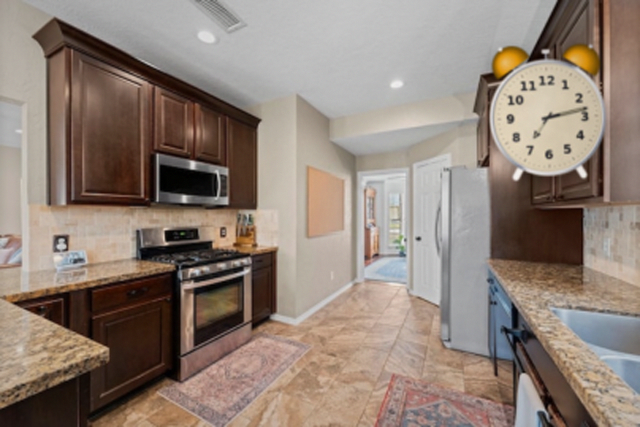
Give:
7h13
